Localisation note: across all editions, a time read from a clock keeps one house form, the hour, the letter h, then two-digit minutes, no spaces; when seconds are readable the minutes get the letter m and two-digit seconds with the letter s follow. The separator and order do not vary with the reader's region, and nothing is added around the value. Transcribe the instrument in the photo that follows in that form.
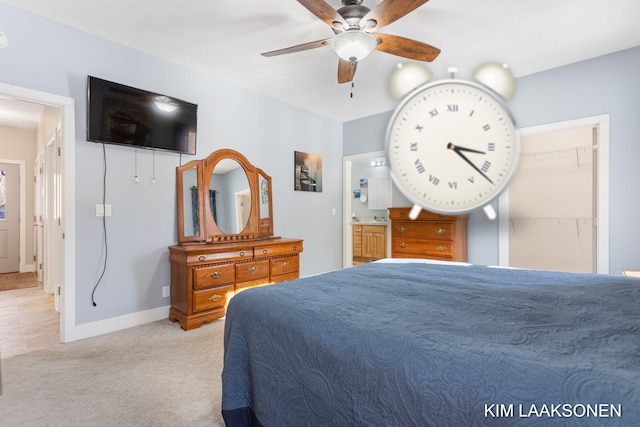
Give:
3h22
